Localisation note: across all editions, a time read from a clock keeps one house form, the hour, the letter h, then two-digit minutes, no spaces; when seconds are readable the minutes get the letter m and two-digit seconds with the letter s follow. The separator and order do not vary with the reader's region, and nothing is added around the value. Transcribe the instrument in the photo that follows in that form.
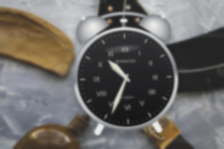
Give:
10h34
